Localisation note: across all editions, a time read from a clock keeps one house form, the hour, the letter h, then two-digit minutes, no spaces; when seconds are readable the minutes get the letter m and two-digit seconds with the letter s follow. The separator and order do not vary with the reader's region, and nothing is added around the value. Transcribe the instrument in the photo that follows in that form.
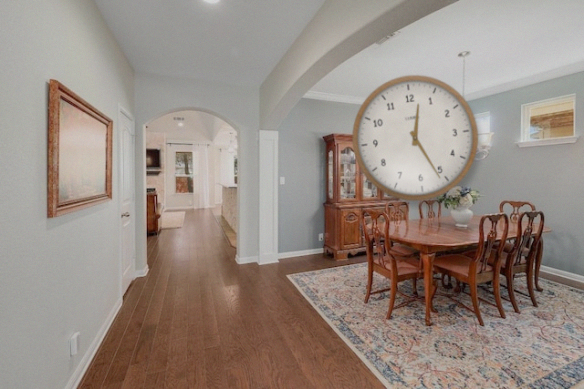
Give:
12h26
